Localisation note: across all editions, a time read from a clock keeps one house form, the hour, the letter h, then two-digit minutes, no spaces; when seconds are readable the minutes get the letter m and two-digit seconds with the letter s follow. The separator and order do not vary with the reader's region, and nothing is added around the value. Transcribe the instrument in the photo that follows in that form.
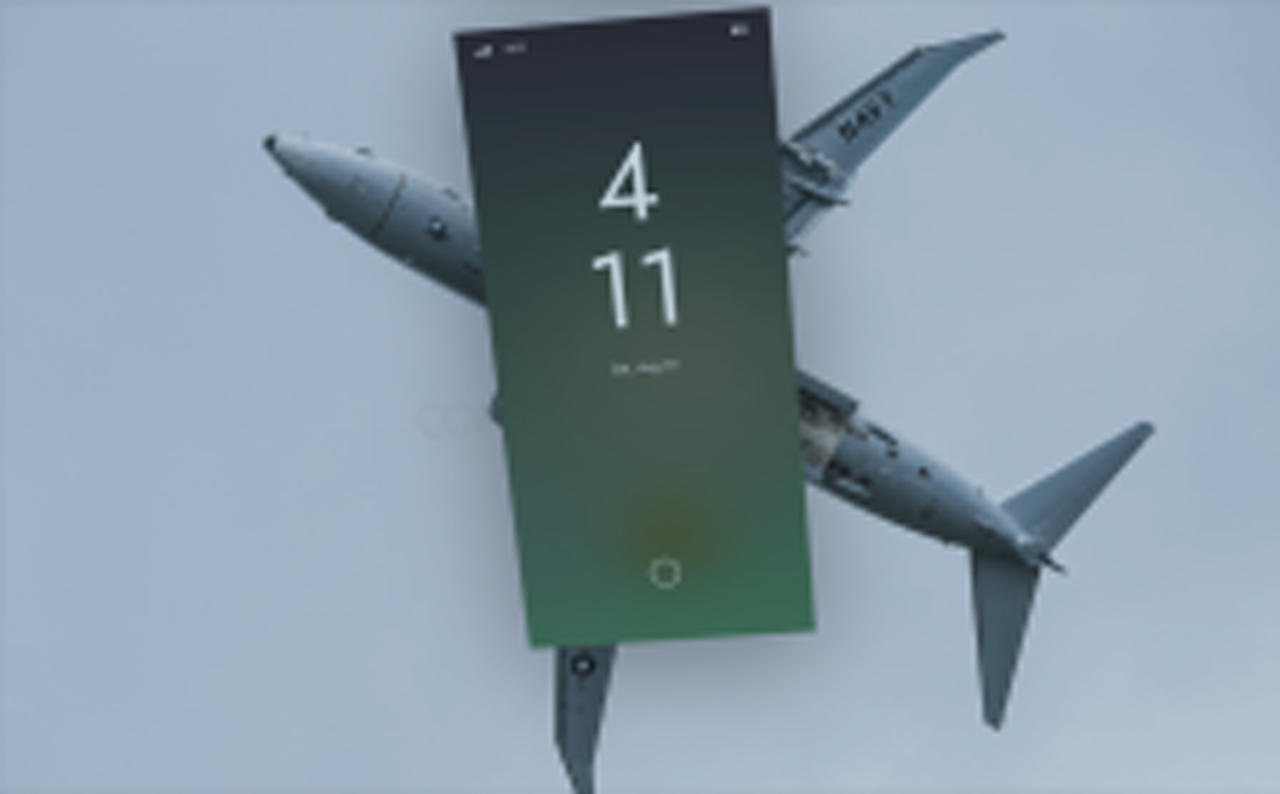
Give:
4h11
